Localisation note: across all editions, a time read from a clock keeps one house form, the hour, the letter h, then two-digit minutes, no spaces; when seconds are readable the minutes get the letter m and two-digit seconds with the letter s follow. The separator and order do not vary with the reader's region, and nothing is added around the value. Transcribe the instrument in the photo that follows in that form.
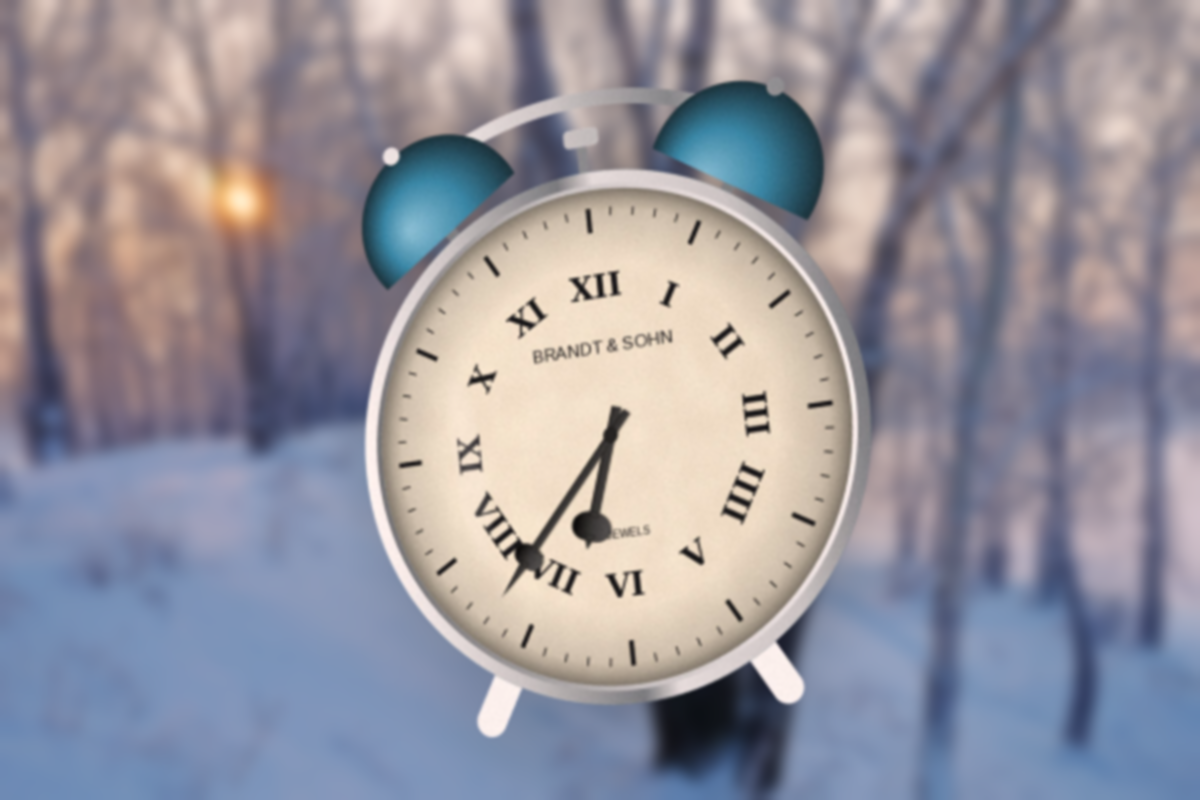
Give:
6h37
